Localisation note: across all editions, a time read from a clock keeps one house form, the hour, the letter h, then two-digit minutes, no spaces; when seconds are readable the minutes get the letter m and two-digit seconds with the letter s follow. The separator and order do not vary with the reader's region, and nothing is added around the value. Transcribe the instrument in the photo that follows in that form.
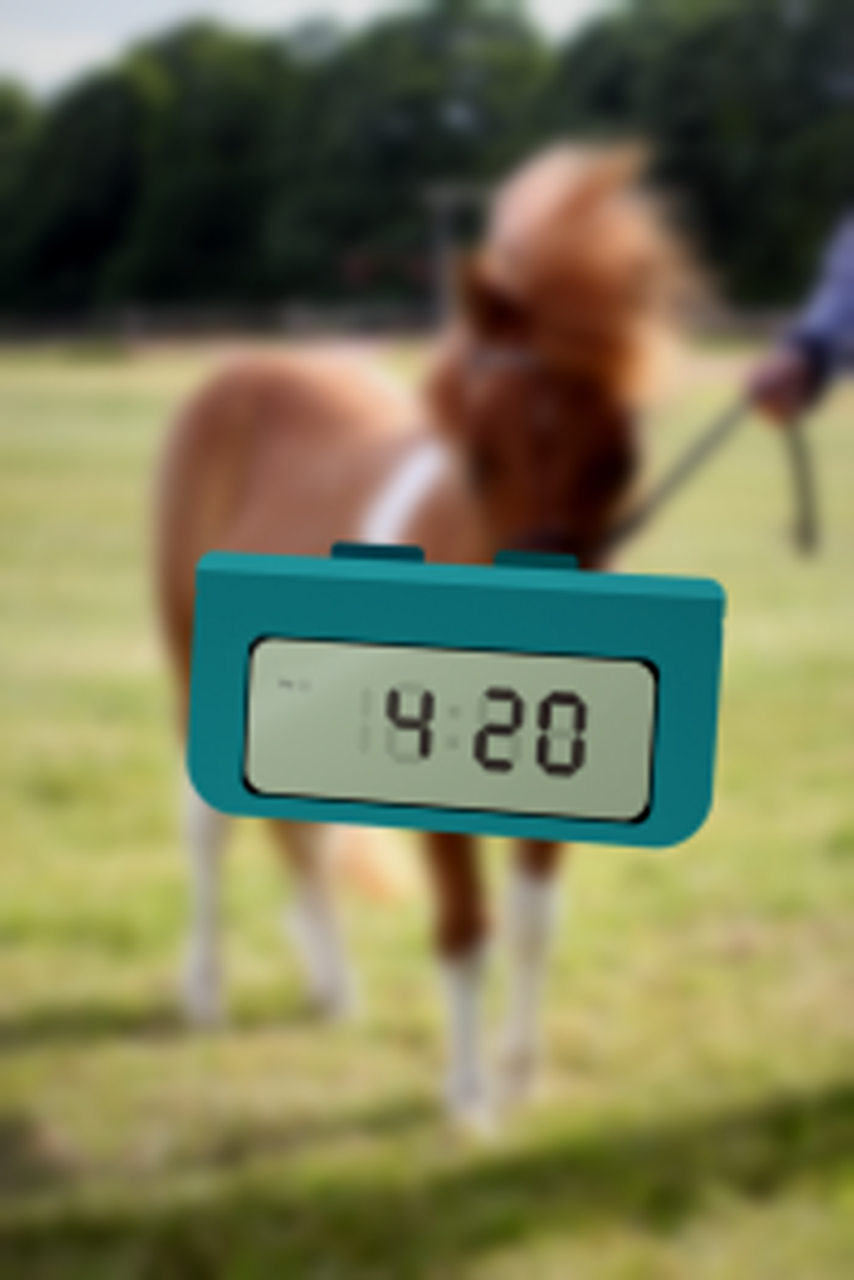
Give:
4h20
